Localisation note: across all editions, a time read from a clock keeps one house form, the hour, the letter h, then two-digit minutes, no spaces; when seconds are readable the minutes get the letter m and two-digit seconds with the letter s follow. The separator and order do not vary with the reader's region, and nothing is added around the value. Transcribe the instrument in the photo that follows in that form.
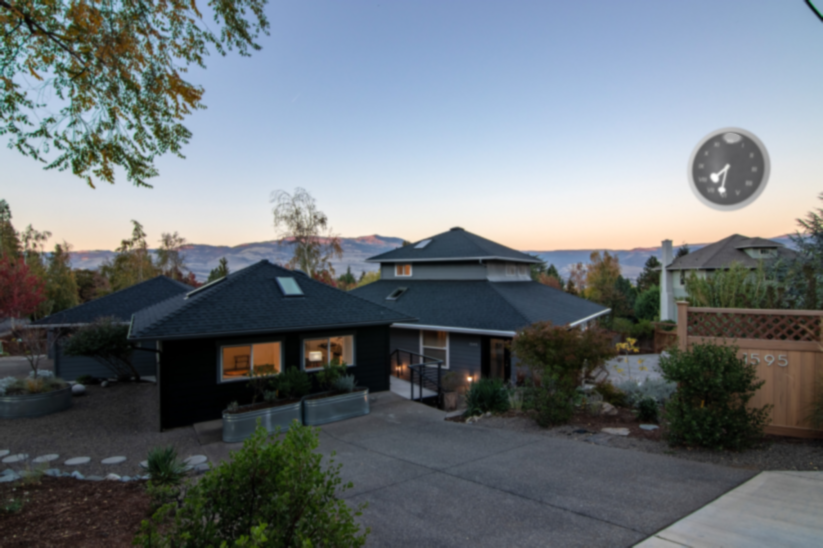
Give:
7h31
